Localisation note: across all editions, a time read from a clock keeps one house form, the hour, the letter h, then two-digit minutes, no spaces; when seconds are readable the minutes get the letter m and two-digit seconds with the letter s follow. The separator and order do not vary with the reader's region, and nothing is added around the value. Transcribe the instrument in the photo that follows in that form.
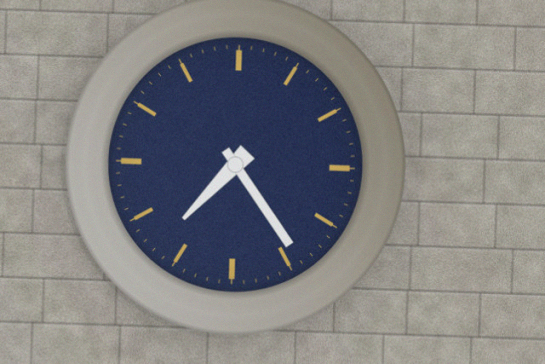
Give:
7h24
